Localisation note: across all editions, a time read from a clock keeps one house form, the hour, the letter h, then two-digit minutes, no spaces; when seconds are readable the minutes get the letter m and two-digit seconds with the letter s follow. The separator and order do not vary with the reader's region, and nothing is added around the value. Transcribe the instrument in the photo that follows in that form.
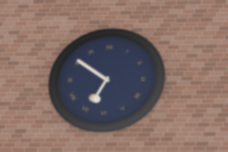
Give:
6h51
